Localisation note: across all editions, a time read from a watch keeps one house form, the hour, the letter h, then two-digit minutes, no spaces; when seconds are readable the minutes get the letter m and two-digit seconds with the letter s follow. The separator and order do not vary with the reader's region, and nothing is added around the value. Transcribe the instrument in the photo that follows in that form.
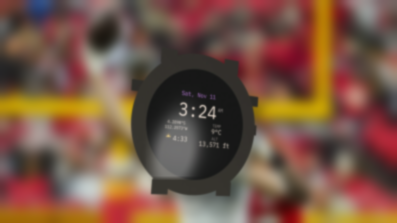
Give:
3h24
